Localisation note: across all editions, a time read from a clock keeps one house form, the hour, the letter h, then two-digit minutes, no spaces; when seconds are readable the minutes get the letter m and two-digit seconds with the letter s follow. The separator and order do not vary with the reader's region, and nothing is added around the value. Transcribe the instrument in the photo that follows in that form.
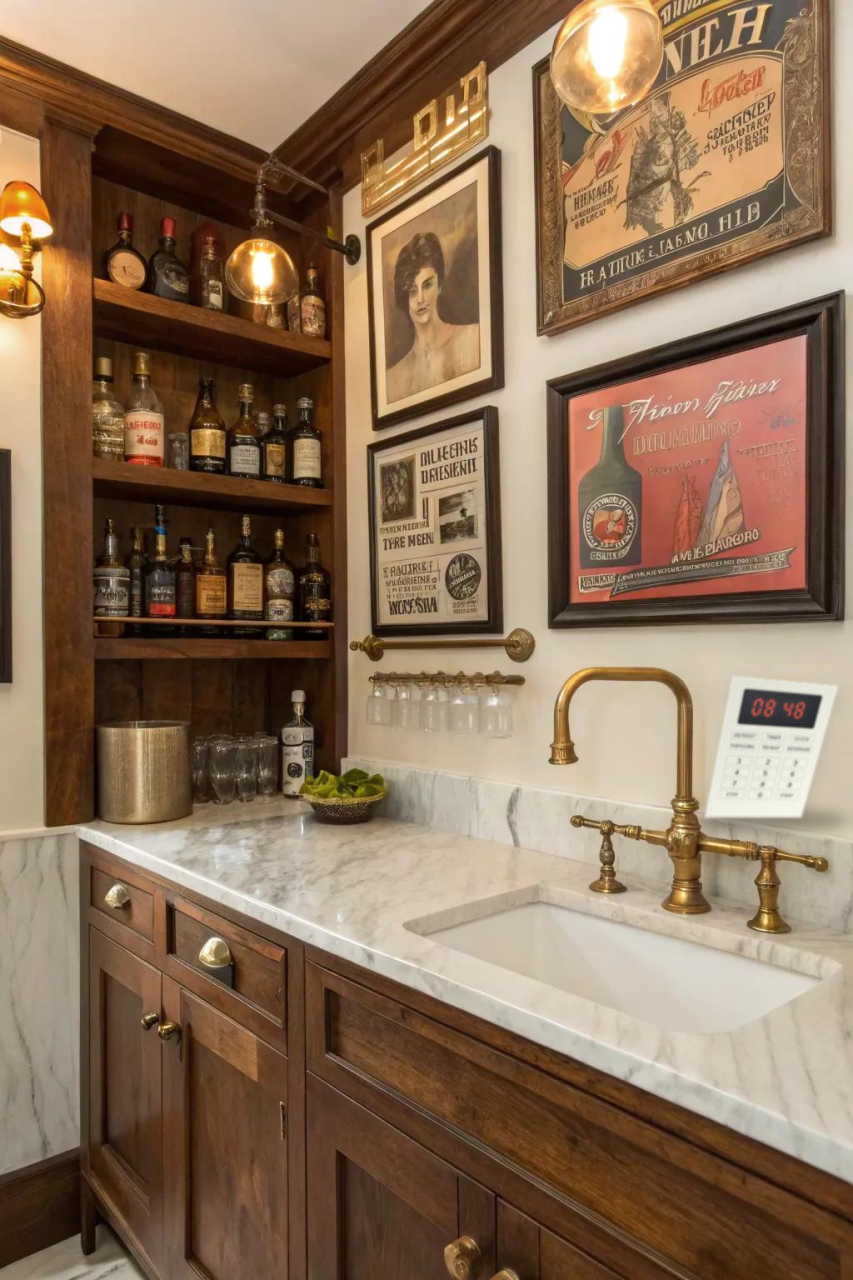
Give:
8h48
